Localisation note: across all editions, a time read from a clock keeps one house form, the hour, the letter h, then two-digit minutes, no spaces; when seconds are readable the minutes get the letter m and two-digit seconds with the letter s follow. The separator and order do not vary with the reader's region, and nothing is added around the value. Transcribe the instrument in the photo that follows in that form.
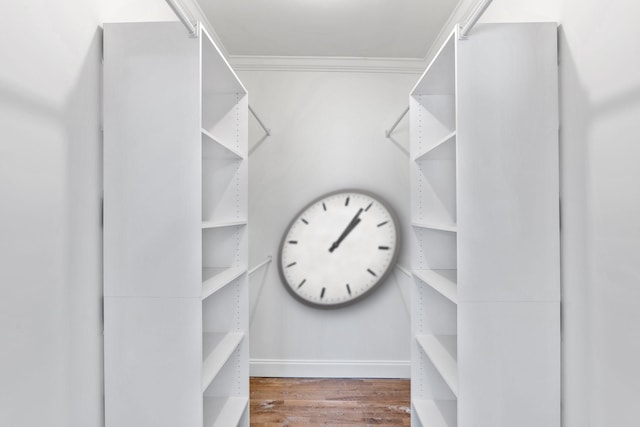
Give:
1h04
